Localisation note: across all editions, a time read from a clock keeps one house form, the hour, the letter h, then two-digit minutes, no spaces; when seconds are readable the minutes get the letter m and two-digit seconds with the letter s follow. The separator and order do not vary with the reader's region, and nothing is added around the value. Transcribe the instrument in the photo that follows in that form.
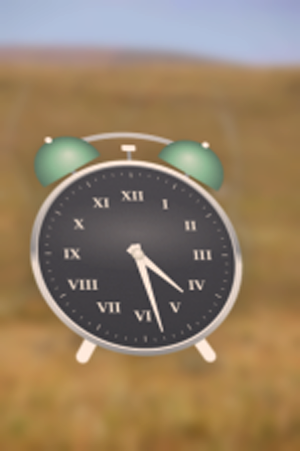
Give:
4h28
